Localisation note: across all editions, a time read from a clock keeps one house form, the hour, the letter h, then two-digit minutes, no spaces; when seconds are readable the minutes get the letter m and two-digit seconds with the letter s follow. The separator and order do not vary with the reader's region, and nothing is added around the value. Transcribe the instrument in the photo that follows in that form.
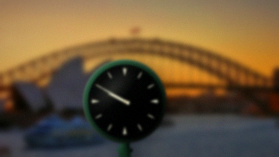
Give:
9h50
